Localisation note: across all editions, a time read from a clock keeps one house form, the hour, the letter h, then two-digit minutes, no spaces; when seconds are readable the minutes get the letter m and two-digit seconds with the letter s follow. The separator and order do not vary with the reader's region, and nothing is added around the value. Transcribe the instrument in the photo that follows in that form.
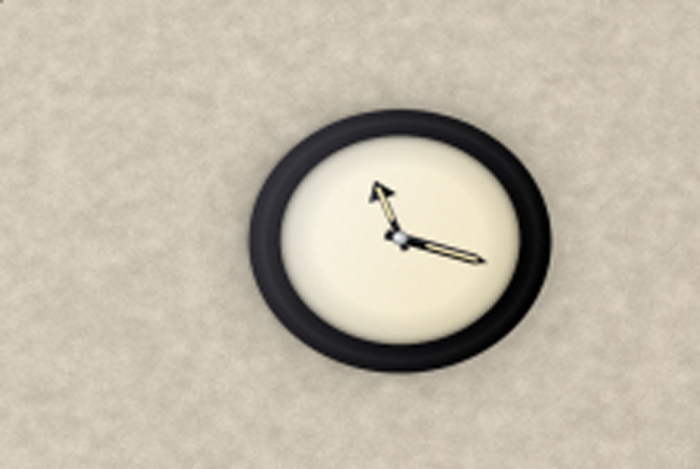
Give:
11h18
